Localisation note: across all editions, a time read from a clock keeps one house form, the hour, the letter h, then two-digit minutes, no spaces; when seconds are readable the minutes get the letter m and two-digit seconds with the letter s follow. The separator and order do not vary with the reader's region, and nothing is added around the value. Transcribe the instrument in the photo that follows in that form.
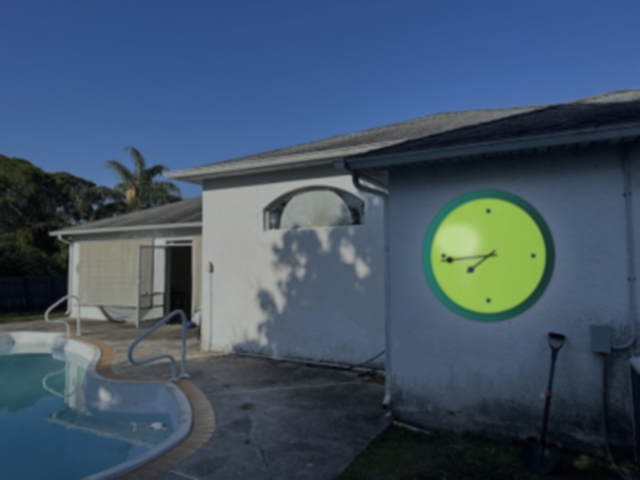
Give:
7h44
